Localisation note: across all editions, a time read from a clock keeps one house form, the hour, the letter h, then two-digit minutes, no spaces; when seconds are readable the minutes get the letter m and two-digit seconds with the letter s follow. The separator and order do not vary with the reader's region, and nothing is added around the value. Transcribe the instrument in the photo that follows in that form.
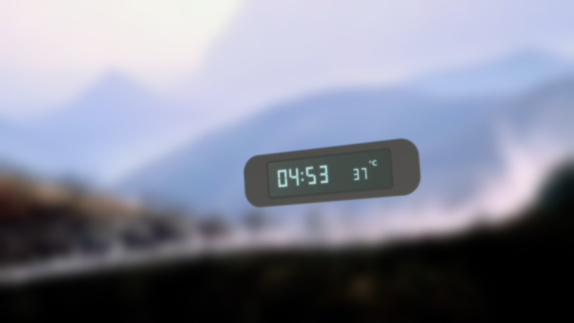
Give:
4h53
